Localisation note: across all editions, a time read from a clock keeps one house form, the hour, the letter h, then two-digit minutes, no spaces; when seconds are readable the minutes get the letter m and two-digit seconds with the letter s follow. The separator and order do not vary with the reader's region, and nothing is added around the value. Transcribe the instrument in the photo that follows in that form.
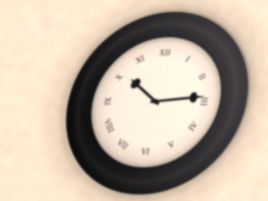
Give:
10h14
